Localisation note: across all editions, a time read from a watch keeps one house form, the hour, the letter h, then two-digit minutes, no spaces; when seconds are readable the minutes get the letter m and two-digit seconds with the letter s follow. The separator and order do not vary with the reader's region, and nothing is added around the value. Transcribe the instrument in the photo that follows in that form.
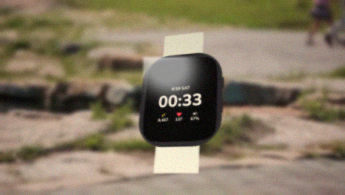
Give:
0h33
